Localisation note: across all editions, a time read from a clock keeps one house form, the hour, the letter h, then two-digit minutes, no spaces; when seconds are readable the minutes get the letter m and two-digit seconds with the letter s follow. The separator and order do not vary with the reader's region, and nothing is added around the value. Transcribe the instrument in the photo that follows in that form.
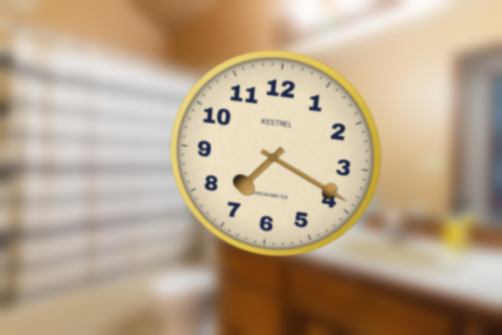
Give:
7h19
